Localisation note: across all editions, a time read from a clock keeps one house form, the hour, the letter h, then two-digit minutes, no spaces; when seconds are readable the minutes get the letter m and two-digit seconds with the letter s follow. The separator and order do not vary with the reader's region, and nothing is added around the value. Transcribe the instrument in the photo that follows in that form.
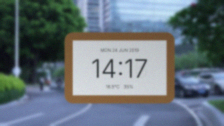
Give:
14h17
